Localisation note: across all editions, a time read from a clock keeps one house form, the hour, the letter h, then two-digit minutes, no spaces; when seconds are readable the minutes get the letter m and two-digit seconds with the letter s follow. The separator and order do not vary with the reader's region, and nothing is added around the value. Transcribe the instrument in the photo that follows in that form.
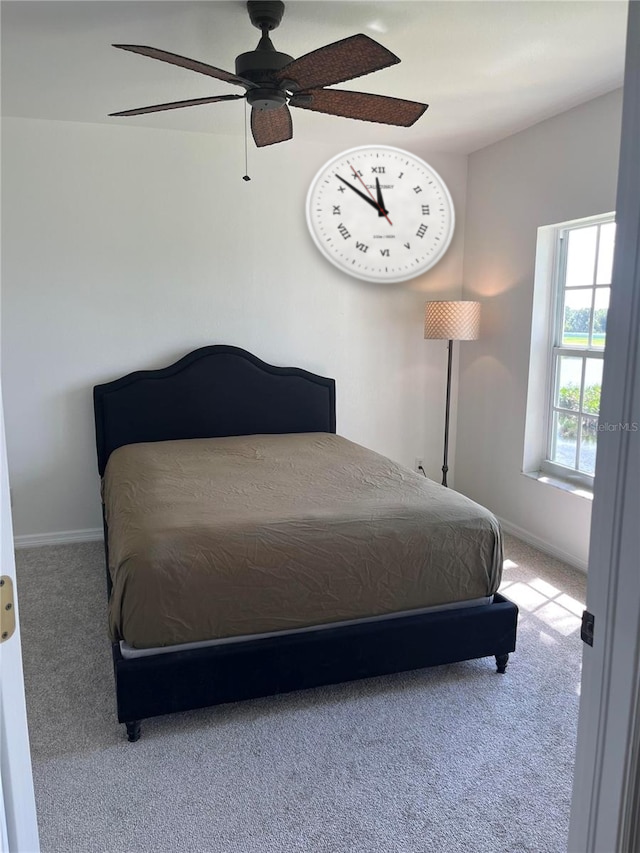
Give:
11h51m55s
